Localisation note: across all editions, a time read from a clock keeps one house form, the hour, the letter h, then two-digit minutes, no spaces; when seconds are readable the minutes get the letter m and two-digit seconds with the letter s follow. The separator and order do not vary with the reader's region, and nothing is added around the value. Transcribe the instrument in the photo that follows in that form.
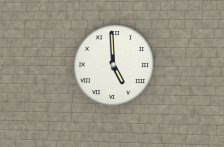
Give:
4h59
